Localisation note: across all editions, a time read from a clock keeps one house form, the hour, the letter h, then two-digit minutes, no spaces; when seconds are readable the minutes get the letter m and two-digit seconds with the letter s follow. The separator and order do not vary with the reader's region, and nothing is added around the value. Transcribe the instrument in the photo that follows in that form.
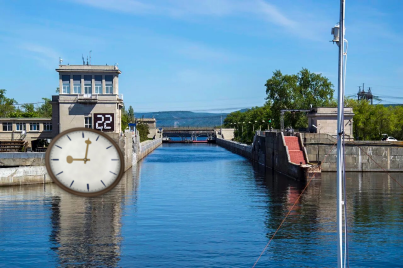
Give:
9h02
